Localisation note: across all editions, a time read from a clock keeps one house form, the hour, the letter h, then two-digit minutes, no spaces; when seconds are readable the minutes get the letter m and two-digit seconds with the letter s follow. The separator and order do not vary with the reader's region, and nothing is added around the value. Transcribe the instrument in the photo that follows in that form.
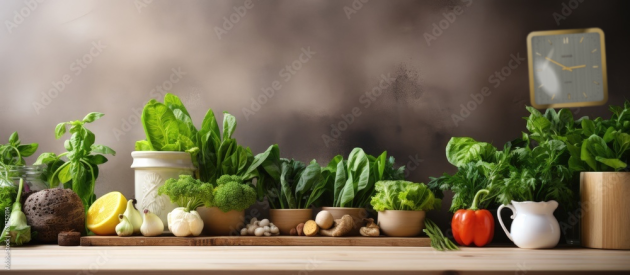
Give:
2h50
